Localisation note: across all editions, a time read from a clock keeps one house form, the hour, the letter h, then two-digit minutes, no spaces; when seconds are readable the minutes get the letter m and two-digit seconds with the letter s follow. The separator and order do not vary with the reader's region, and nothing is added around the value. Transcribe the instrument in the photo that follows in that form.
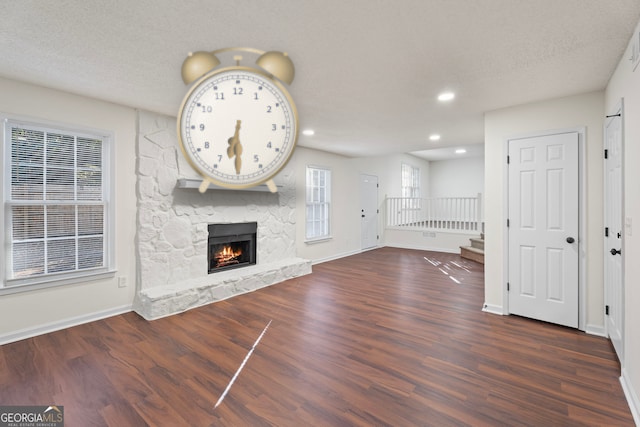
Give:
6h30
